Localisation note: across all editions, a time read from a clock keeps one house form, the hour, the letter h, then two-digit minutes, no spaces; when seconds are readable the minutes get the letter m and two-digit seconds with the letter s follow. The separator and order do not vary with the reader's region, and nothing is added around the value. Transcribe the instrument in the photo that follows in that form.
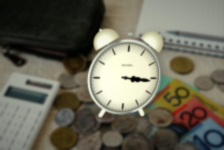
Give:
3h16
